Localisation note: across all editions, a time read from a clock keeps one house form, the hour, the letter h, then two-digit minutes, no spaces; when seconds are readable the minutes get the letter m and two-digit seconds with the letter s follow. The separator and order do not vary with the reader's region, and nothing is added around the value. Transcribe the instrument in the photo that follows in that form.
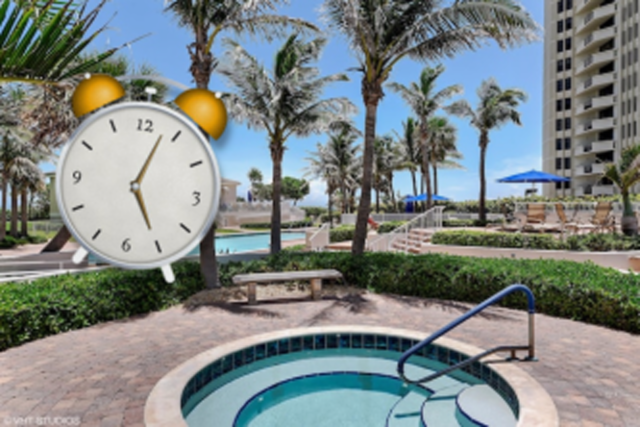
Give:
5h03
